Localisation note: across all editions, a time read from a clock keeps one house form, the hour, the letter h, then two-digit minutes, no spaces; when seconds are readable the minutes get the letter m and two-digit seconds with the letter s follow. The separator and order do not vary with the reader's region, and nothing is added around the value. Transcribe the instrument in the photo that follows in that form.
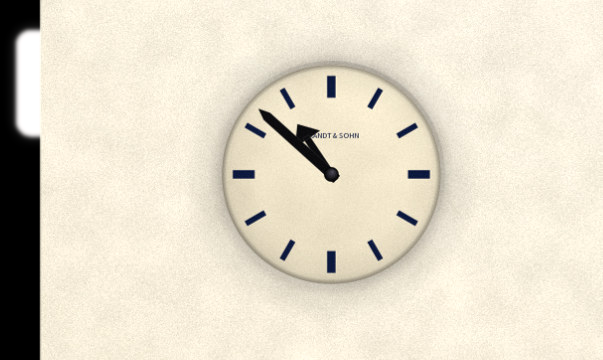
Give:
10h52
